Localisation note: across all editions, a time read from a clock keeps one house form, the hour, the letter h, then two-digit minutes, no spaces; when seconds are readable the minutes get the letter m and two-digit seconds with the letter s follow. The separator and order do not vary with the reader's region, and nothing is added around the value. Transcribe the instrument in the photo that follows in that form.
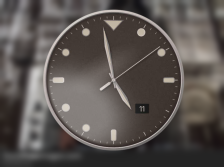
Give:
4h58m09s
